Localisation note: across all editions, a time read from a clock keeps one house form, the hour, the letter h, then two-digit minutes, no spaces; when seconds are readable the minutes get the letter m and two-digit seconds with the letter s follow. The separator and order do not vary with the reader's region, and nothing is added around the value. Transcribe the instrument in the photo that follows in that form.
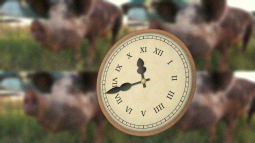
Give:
10h38
